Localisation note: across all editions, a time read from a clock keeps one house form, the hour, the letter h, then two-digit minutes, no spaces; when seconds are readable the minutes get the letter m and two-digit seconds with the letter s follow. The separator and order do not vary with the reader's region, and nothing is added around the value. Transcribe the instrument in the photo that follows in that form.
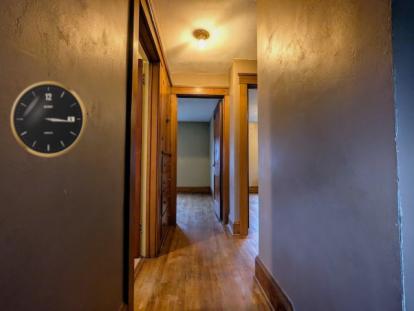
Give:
3h16
